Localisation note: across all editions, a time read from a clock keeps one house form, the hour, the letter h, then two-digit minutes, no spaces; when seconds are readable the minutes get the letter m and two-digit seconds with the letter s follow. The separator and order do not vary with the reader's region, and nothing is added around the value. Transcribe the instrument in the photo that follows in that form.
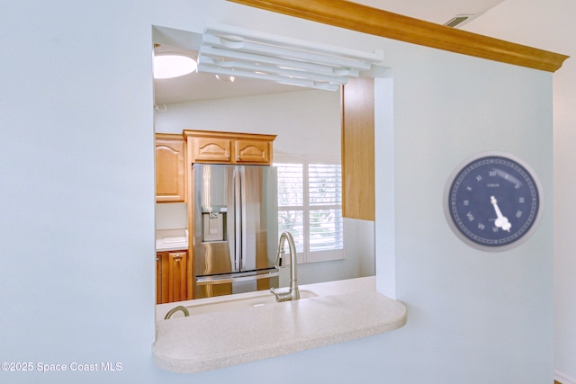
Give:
5h26
